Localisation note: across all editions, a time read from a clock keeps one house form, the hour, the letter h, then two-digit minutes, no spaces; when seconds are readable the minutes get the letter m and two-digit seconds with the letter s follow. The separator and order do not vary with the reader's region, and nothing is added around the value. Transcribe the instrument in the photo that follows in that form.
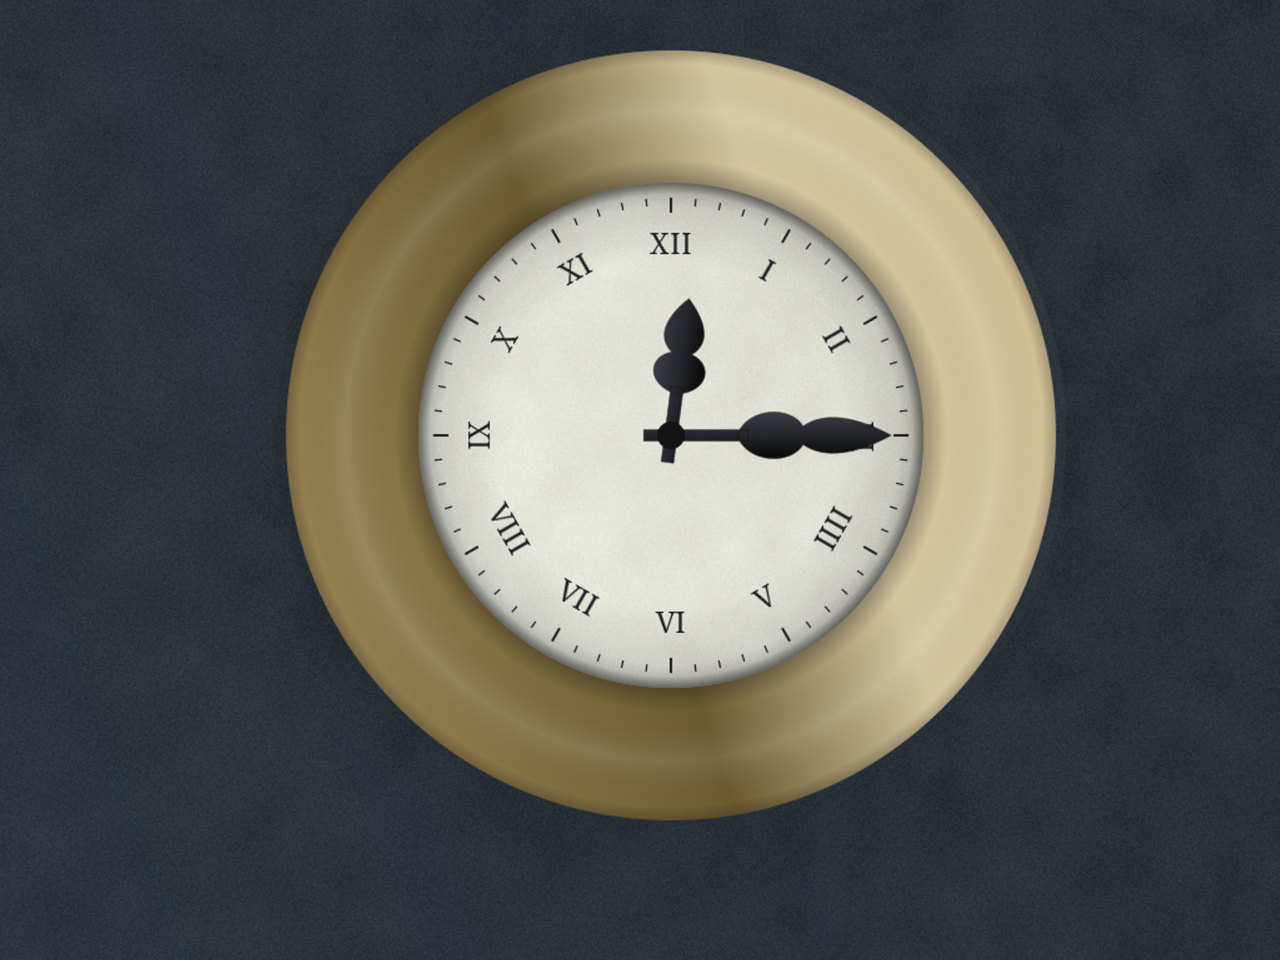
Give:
12h15
